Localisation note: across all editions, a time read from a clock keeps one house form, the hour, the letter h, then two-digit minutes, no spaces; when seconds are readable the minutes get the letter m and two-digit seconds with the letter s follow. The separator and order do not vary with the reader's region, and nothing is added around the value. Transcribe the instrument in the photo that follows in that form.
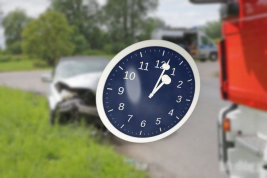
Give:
1h02
